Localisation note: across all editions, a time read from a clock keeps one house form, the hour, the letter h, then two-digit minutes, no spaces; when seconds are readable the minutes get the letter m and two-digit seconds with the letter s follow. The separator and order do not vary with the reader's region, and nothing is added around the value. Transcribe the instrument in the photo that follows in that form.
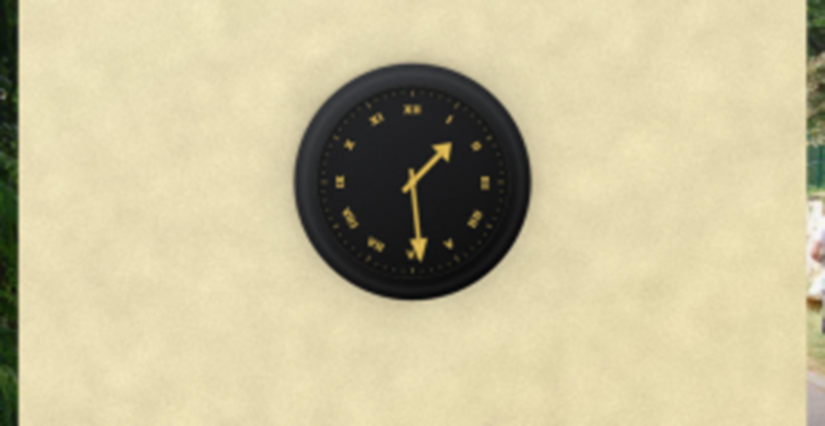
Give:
1h29
